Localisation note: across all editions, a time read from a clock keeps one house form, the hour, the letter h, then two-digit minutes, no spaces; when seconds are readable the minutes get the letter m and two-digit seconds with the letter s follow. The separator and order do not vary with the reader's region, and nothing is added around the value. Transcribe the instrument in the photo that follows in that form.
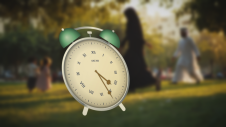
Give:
4h26
